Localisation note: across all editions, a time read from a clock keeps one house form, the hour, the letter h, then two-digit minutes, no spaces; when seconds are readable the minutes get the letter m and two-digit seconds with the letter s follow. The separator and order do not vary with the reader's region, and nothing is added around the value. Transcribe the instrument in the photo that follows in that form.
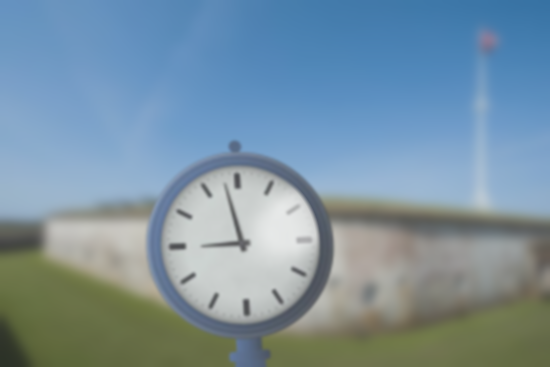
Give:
8h58
